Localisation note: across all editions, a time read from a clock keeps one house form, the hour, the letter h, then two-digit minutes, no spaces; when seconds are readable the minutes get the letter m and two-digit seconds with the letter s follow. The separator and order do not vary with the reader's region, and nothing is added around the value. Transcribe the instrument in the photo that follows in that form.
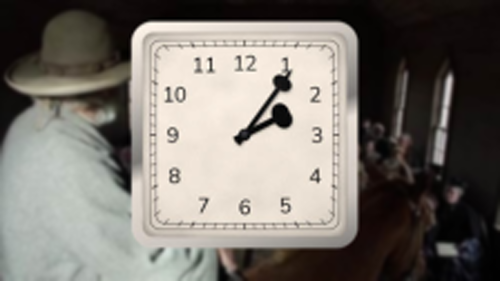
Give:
2h06
